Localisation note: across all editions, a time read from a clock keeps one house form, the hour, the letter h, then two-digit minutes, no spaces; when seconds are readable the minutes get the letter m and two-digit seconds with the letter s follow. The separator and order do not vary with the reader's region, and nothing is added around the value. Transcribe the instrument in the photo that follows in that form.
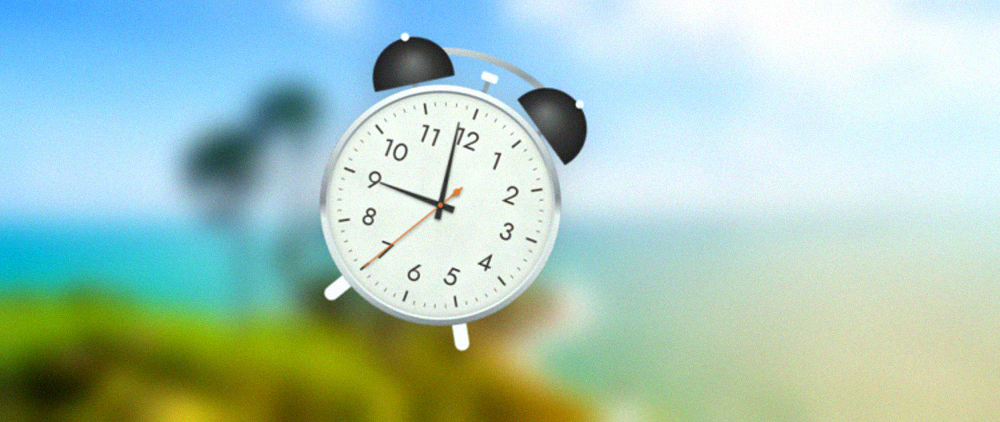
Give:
8h58m35s
